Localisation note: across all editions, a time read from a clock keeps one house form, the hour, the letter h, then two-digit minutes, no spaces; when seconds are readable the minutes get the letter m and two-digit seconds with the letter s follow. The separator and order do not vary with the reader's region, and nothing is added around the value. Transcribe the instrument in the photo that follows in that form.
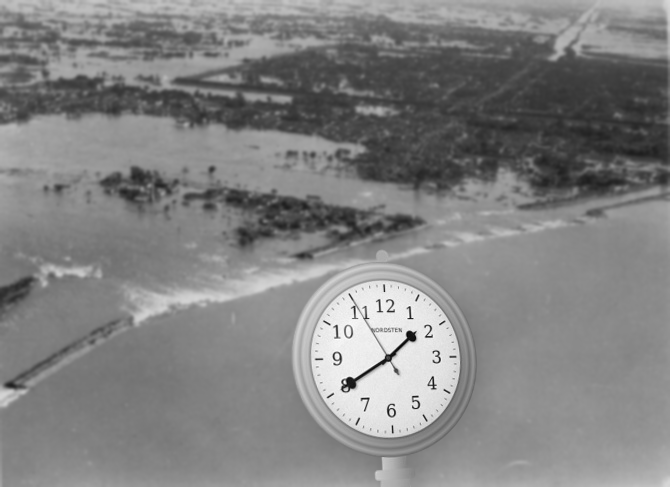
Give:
1h39m55s
